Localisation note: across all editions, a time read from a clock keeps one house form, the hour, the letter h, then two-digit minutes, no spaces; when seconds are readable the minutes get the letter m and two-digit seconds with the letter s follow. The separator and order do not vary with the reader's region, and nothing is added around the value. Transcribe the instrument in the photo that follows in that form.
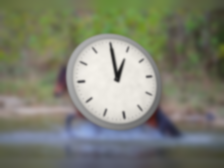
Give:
1h00
